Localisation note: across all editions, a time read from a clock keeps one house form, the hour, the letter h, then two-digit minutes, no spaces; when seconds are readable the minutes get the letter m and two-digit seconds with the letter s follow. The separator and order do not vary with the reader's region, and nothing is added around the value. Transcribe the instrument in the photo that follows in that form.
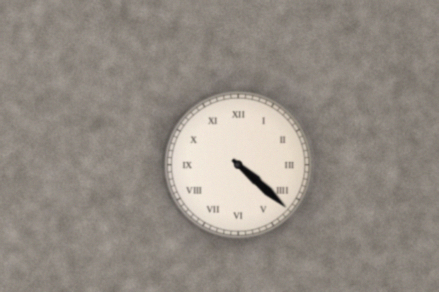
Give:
4h22
